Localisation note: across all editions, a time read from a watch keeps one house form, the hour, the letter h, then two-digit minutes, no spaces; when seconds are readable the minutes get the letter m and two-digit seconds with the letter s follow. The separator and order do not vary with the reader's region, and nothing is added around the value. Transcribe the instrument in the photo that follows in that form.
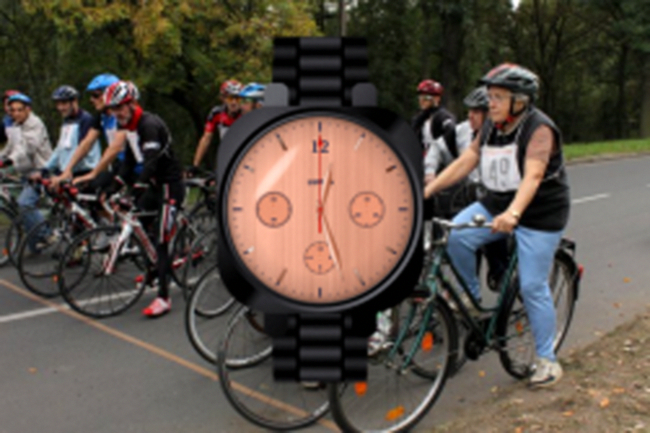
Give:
12h27
